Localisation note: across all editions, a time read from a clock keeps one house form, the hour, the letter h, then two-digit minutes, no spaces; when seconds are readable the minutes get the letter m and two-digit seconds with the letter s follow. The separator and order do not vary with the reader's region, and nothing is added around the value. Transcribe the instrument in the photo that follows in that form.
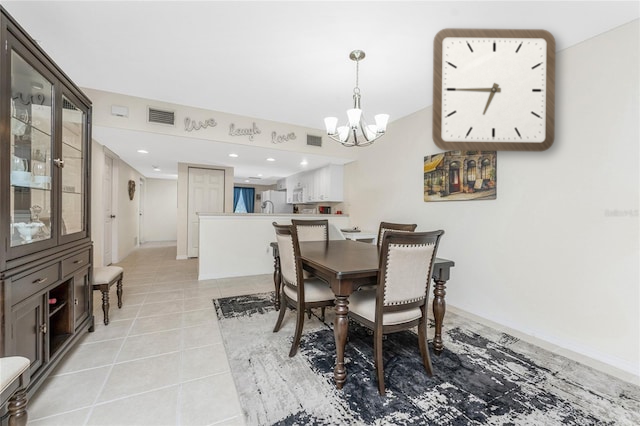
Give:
6h45
